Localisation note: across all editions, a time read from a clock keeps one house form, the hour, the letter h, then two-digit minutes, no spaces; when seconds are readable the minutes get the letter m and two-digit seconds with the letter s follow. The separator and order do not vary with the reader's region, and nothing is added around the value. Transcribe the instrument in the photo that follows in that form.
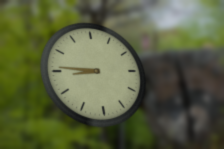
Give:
8h46
